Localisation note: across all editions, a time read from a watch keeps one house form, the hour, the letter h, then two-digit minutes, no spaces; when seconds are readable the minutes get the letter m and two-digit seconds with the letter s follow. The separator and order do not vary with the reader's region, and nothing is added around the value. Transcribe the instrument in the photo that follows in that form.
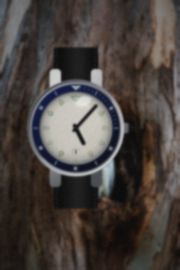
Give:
5h07
